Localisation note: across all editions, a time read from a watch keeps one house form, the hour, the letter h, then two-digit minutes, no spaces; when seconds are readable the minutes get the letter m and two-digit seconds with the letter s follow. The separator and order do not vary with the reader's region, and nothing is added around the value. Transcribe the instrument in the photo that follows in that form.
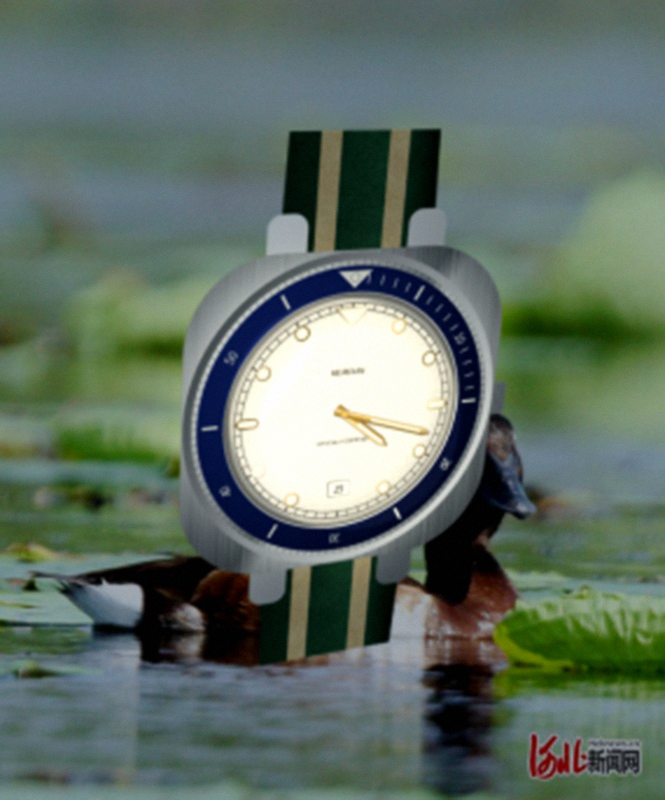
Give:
4h18
